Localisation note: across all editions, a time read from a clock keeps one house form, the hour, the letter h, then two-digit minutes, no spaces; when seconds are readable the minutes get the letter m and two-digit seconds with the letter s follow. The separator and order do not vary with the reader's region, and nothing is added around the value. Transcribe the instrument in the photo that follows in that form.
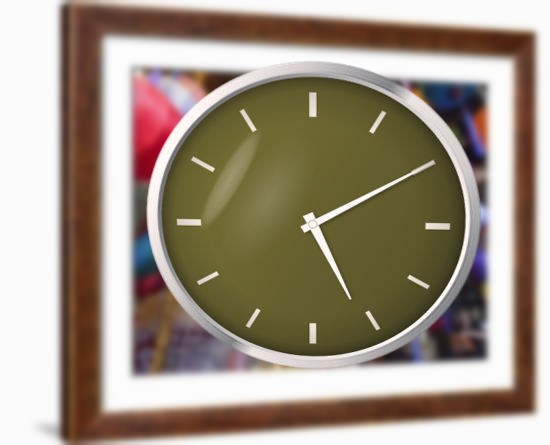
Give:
5h10
